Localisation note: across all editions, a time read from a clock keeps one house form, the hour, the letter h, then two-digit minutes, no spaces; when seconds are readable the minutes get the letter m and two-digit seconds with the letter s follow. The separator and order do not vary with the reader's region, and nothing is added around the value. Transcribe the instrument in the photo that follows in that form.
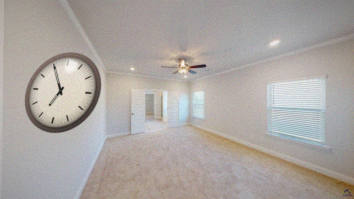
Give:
6h55
